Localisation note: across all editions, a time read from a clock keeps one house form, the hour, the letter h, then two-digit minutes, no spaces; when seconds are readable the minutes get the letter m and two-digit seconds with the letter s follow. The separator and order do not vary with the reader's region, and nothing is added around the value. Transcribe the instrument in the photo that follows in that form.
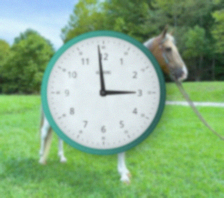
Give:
2h59
